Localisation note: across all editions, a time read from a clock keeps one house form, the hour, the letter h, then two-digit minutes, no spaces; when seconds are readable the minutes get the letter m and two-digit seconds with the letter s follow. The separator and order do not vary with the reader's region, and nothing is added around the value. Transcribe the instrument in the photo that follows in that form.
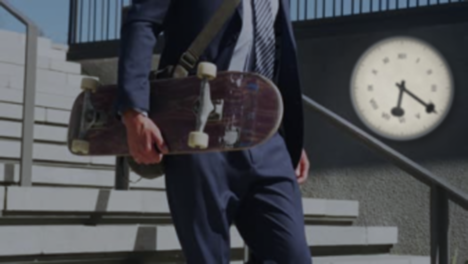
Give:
6h21
